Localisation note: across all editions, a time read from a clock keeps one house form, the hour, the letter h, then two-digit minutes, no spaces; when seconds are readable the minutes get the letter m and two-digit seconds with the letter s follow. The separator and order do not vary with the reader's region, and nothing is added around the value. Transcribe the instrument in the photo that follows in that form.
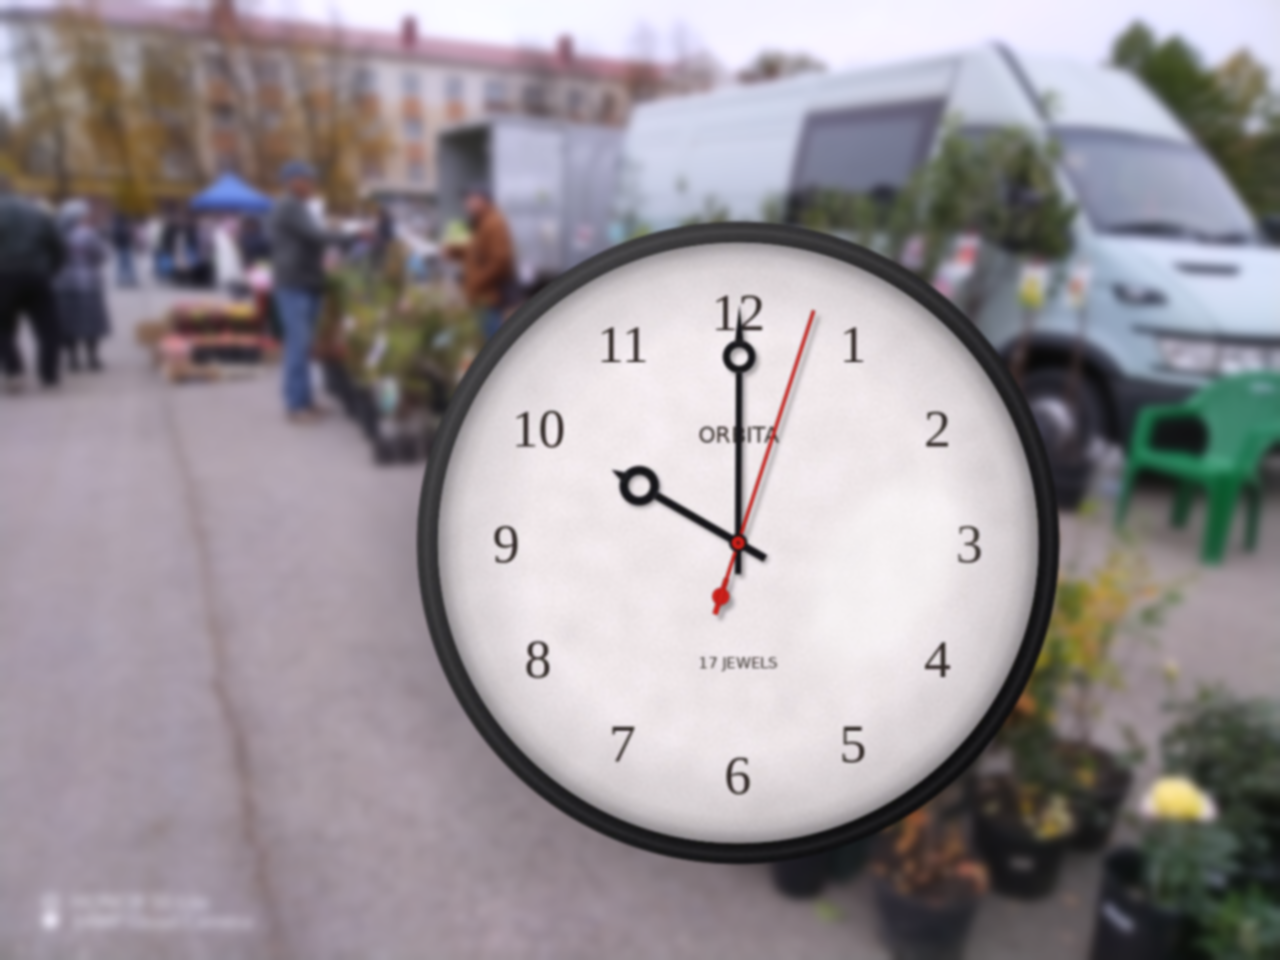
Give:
10h00m03s
